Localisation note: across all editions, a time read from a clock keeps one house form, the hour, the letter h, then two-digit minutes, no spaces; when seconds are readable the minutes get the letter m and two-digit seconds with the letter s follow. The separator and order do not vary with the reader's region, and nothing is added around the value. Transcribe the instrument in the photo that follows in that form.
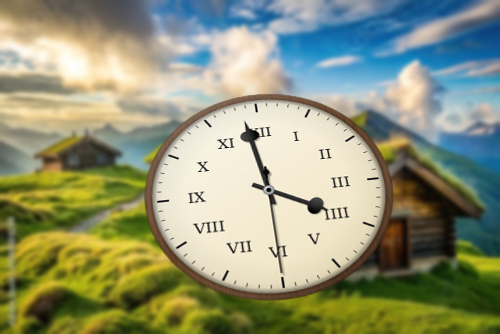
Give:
3h58m30s
